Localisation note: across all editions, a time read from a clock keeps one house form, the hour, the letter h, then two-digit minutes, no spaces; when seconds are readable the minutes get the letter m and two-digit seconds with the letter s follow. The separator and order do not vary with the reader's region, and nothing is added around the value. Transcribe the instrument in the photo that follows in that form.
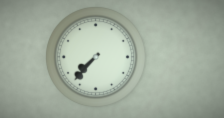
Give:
7h37
